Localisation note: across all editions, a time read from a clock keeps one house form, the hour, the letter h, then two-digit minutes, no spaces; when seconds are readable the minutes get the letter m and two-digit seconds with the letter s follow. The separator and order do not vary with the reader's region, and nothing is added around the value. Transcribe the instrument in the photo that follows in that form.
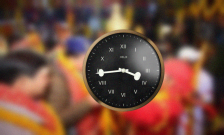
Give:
3h44
